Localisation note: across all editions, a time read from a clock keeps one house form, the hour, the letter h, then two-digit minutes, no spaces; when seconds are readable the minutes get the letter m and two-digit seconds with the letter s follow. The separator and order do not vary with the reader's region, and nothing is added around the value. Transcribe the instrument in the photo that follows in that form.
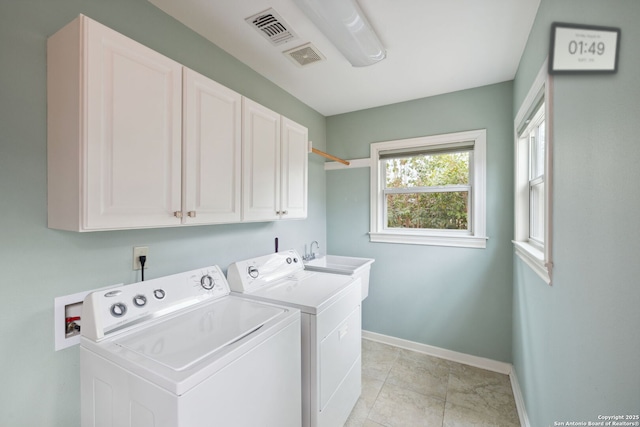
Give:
1h49
